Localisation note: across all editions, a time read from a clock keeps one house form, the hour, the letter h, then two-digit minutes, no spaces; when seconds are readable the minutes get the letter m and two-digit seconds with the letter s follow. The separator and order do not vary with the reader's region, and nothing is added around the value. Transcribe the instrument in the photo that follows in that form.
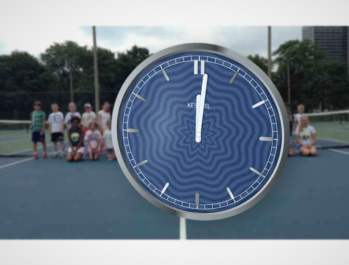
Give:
12h01
